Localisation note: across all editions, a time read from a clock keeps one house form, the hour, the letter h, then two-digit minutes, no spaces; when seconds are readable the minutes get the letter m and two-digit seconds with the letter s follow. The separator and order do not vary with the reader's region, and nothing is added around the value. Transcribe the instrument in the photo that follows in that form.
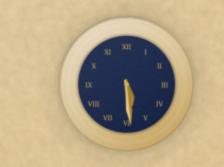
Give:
5h29
